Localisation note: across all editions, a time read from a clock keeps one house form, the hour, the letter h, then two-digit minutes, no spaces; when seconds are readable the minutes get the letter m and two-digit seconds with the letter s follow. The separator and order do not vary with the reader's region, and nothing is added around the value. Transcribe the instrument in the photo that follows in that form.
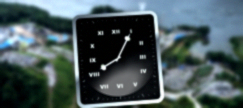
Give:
8h05
